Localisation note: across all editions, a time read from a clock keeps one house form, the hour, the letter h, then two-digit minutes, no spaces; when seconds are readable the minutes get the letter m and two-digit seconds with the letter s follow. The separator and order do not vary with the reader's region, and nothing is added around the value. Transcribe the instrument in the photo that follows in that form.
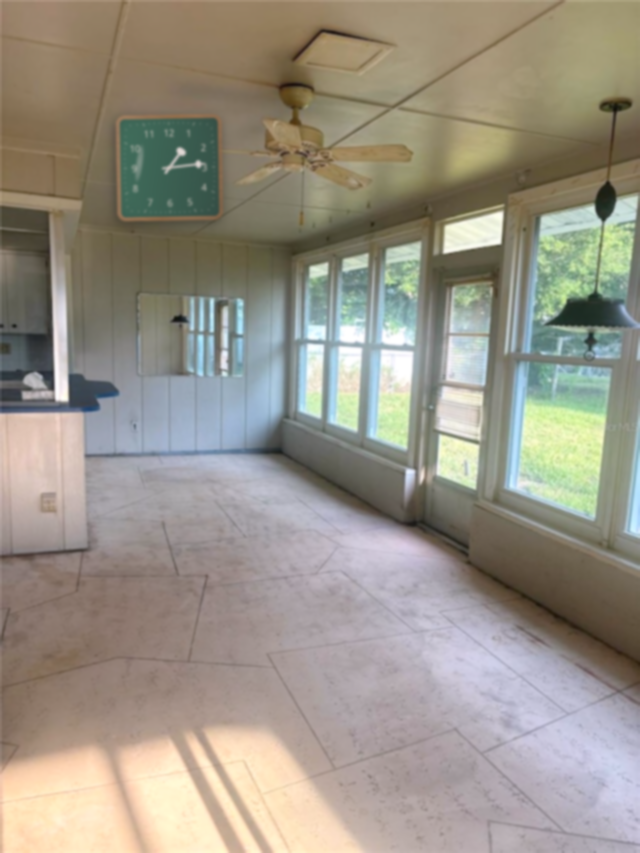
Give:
1h14
